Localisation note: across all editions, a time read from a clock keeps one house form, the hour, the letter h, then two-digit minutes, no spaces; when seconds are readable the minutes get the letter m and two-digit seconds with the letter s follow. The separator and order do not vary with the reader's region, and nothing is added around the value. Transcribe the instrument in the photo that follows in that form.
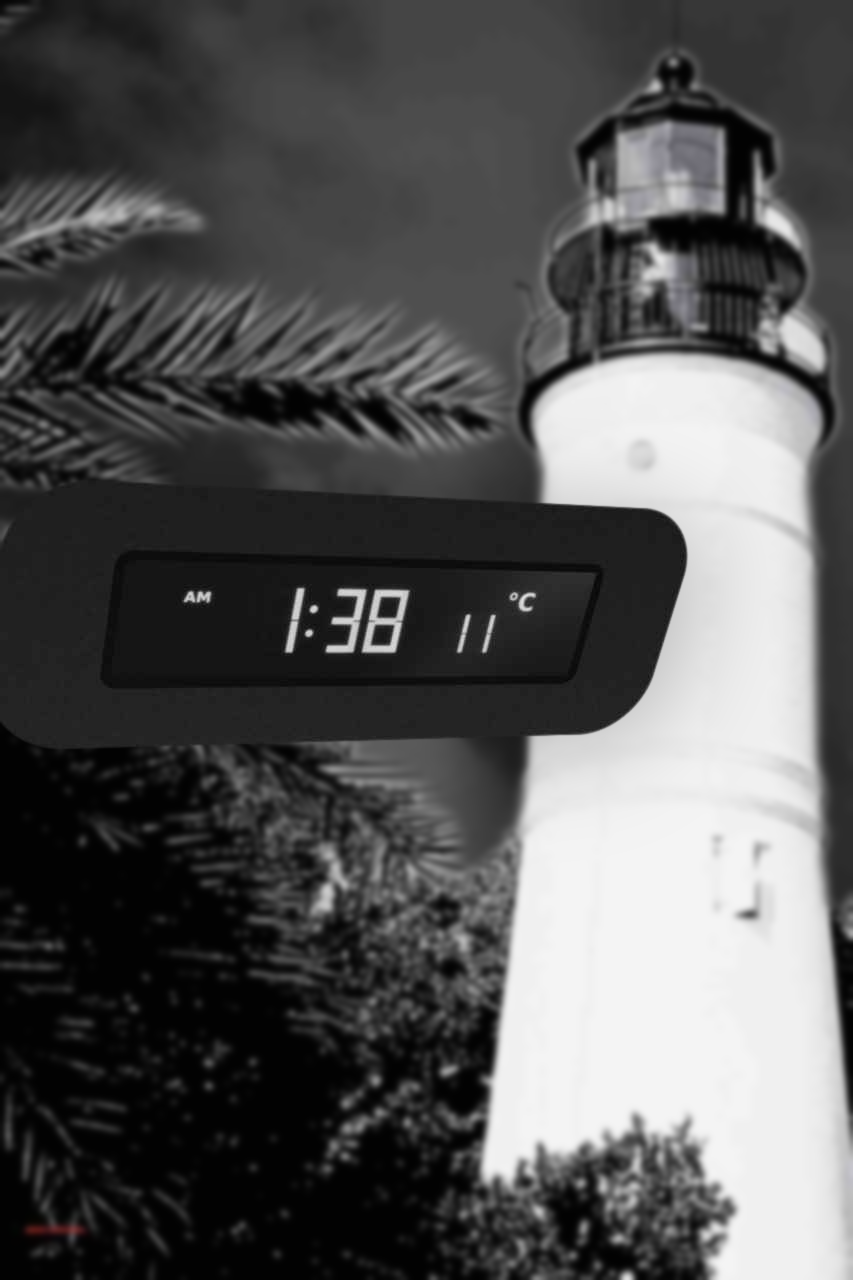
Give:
1h38
